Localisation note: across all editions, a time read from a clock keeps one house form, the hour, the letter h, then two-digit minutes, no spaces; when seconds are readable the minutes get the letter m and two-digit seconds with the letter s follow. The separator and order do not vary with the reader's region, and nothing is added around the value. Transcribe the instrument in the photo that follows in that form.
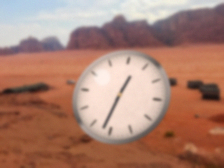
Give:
12h32
